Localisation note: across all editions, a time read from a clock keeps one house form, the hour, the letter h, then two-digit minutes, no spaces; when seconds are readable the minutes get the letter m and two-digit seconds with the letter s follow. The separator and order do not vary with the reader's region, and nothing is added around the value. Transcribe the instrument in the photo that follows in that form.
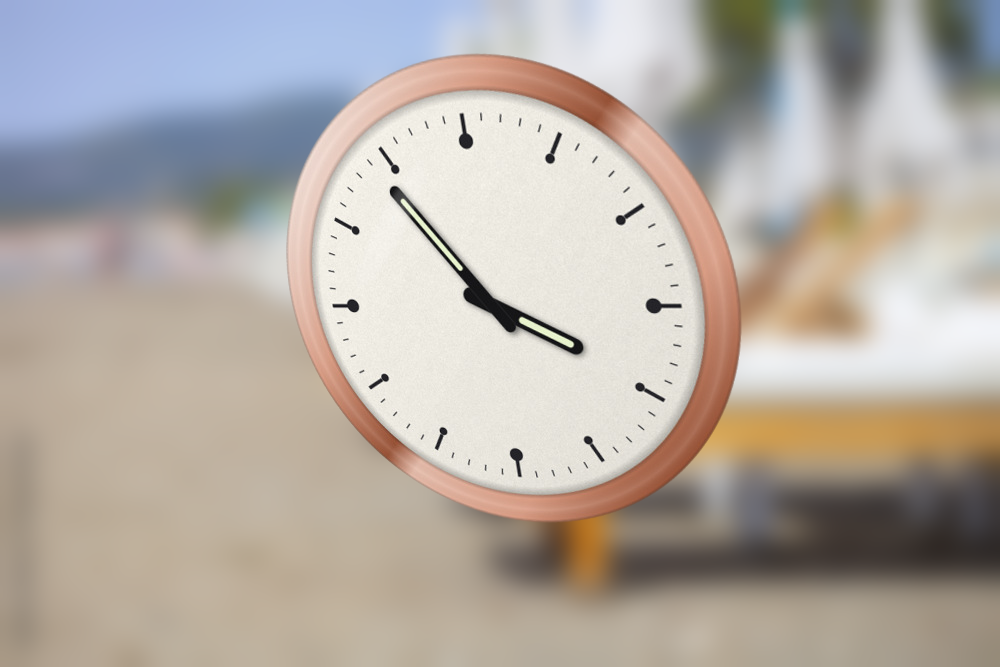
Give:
3h54
